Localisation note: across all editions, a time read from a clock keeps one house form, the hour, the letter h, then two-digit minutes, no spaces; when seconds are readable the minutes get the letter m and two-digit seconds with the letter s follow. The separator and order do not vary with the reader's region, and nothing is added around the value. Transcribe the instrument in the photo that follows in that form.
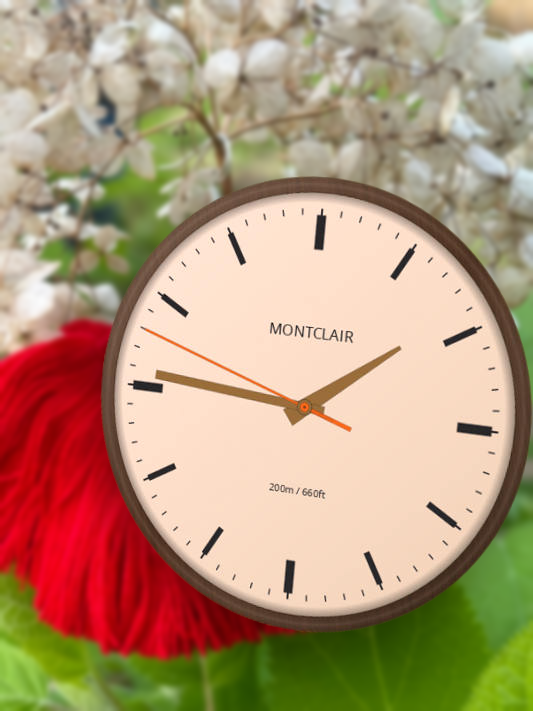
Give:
1h45m48s
